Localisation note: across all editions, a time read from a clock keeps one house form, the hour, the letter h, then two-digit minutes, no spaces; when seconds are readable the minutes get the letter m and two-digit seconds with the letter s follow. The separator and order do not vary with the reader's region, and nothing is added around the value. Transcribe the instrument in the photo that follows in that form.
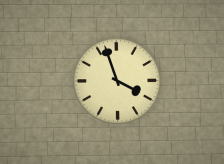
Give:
3h57
